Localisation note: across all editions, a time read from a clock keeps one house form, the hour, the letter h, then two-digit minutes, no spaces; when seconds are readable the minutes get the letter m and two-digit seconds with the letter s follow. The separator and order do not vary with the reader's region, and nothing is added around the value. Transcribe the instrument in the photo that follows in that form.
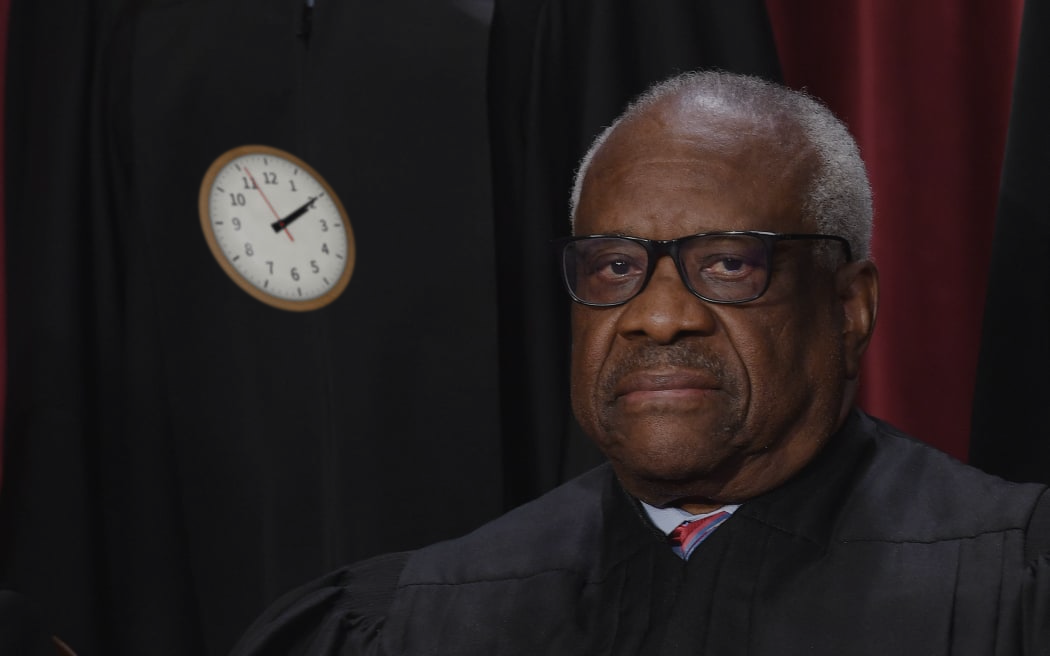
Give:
2h09m56s
